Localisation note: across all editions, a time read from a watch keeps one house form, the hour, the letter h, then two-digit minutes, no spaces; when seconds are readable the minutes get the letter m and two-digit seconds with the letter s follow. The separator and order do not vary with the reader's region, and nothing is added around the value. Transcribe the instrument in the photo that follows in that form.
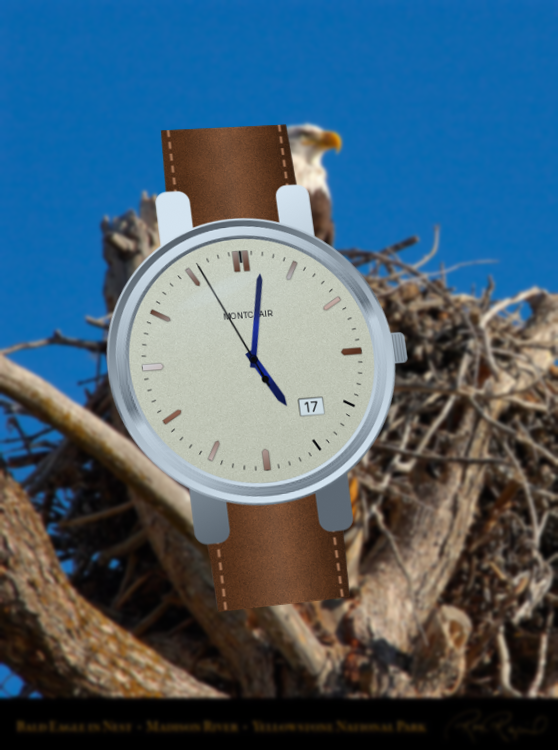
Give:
5h01m56s
